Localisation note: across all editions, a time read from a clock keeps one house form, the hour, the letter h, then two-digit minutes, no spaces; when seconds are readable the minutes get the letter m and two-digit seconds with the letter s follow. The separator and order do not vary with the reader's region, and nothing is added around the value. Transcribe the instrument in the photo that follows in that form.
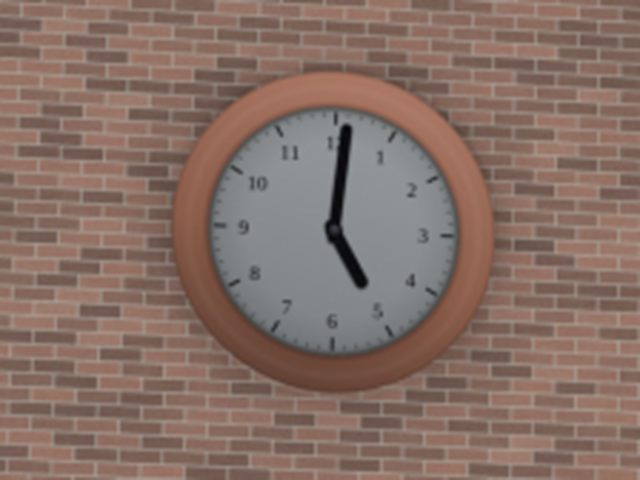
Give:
5h01
